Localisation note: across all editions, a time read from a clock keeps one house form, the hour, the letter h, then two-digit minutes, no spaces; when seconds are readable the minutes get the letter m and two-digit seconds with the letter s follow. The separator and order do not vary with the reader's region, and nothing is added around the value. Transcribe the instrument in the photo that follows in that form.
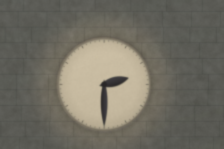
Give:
2h30
